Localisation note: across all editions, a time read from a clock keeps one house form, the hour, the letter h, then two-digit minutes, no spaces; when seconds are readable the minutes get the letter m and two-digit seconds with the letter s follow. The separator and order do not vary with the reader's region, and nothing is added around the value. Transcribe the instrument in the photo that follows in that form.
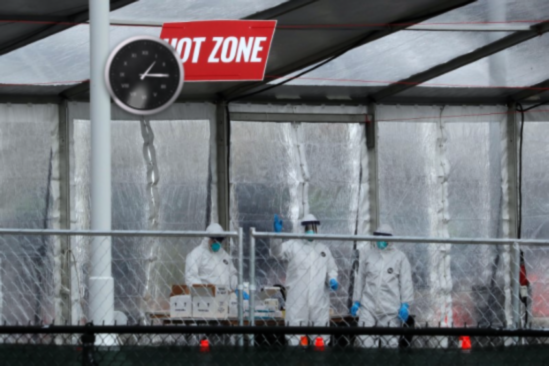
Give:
1h15
